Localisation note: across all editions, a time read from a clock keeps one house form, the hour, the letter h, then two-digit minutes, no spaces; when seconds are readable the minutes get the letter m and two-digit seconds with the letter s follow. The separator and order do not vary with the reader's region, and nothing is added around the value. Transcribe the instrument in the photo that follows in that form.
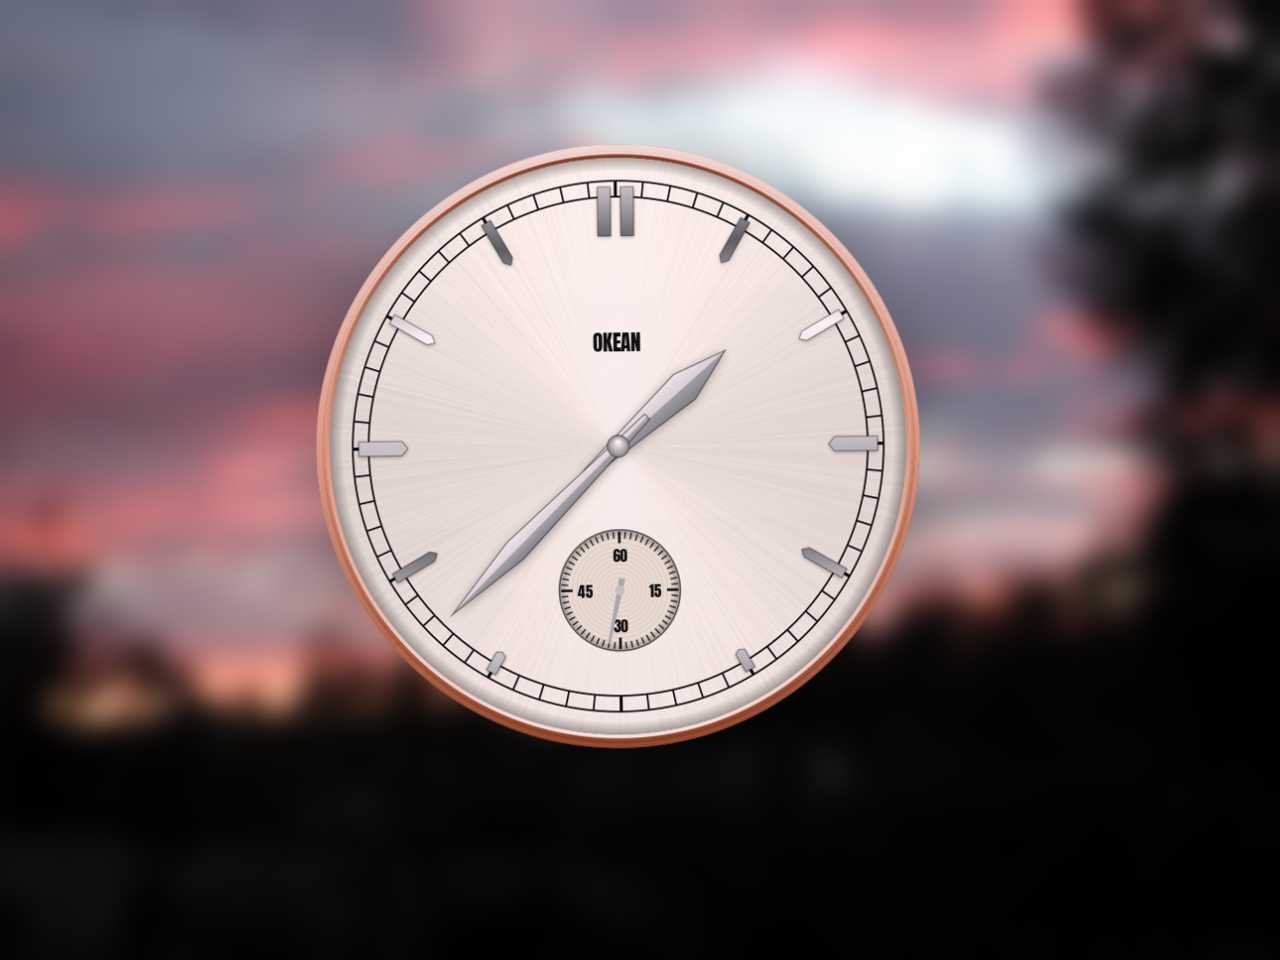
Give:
1h37m32s
